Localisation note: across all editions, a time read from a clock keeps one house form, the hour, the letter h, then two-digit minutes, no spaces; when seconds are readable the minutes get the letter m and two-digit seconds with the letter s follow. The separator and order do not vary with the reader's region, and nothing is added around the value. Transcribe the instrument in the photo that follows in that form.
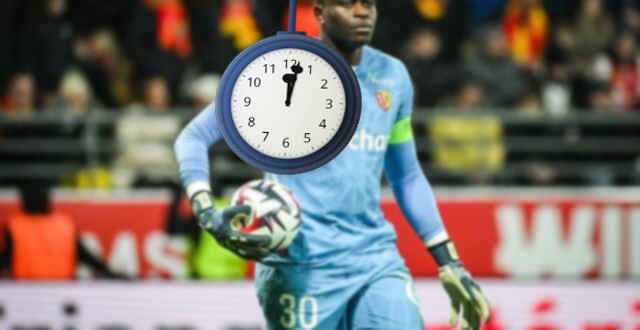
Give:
12h02
